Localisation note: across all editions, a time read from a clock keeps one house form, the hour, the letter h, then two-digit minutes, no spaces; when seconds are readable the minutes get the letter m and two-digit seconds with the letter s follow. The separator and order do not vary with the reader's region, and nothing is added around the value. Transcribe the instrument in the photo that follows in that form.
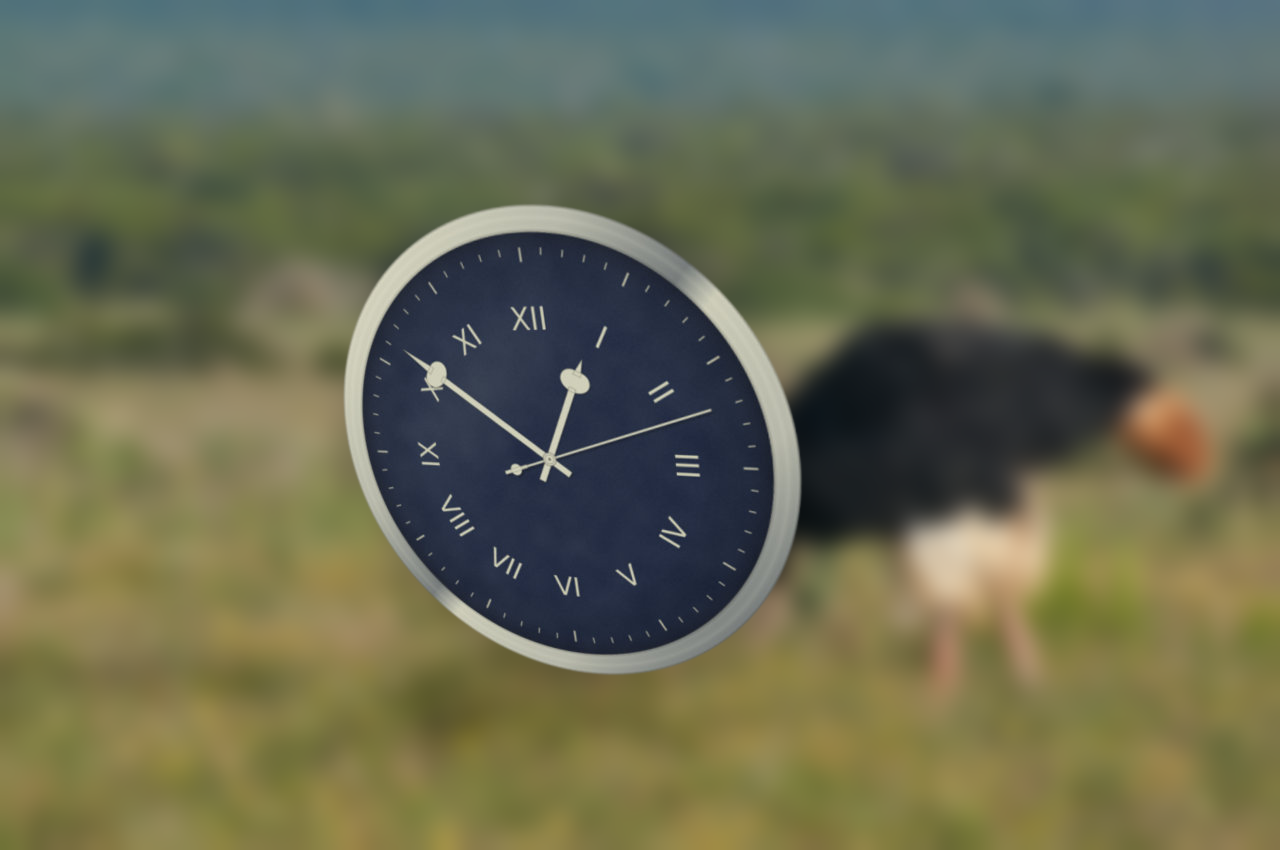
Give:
12h51m12s
